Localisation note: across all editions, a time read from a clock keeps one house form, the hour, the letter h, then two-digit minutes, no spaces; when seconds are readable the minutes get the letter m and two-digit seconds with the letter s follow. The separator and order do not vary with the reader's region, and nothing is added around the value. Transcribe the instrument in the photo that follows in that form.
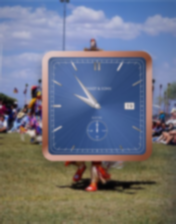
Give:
9h54
